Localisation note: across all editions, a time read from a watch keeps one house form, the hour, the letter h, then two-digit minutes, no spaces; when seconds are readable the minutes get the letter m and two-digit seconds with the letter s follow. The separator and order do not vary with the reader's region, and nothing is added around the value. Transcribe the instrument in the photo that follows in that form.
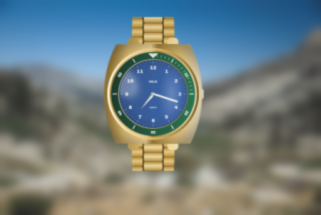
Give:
7h18
